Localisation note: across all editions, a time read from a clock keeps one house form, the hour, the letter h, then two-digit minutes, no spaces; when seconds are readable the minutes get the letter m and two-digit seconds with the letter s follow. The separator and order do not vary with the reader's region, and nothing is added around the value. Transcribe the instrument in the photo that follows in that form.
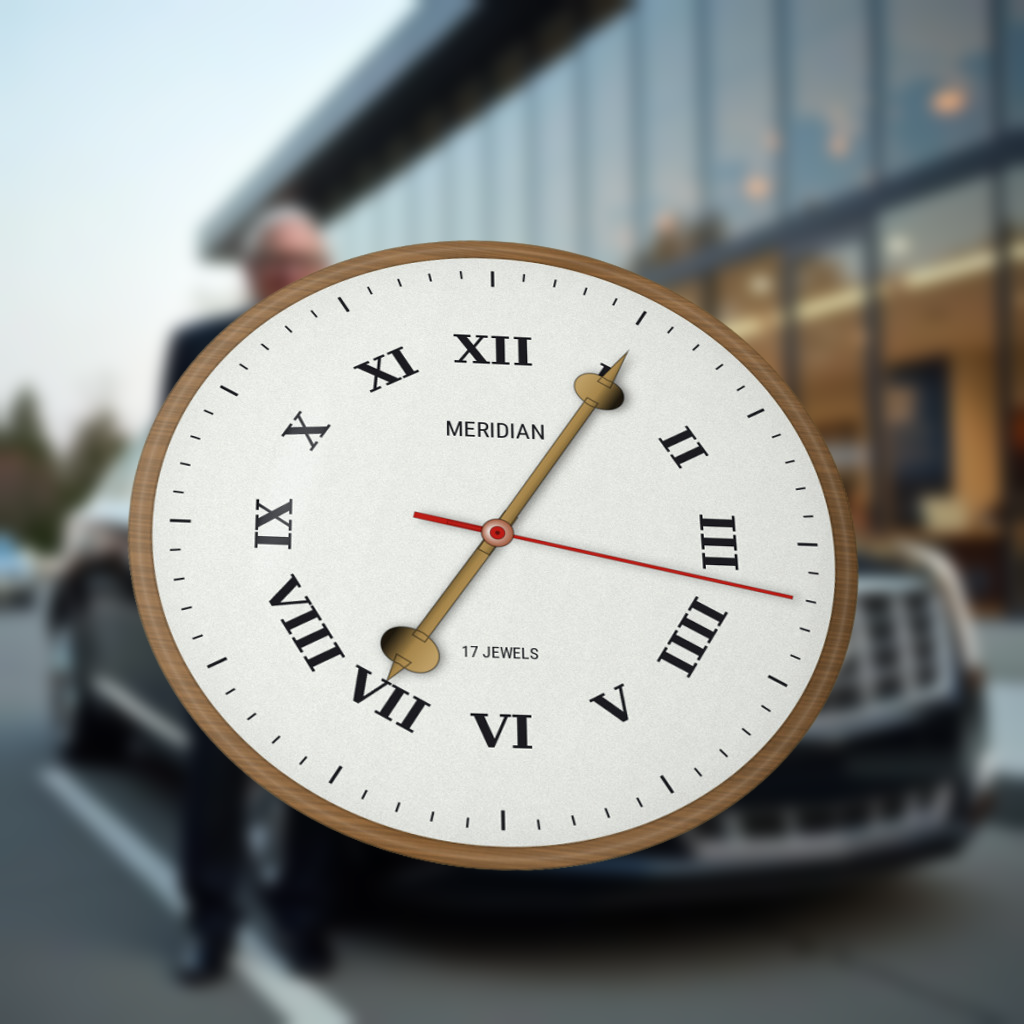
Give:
7h05m17s
